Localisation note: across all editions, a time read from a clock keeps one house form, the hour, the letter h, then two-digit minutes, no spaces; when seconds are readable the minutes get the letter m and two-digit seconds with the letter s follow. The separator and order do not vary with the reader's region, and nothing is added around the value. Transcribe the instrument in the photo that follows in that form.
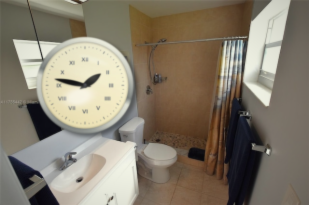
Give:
1h47
